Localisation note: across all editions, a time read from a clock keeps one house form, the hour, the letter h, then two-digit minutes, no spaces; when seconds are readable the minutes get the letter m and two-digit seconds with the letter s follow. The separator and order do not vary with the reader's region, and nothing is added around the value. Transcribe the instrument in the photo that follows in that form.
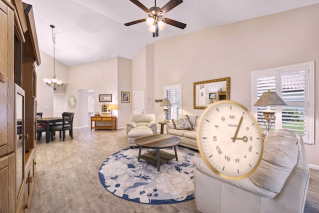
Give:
3h05
